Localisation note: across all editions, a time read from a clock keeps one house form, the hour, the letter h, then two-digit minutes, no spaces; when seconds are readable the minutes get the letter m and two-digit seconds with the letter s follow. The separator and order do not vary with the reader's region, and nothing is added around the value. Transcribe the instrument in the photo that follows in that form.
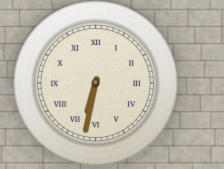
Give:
6h32
